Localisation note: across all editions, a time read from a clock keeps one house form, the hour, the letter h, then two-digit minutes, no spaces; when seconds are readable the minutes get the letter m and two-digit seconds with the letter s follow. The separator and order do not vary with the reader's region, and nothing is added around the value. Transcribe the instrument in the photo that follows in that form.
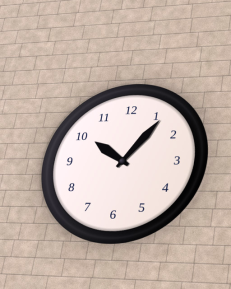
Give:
10h06
